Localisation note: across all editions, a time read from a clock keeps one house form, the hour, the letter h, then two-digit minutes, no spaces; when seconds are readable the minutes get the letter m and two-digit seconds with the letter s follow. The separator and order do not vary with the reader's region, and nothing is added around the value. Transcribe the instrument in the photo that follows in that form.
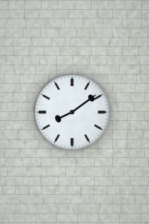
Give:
8h09
